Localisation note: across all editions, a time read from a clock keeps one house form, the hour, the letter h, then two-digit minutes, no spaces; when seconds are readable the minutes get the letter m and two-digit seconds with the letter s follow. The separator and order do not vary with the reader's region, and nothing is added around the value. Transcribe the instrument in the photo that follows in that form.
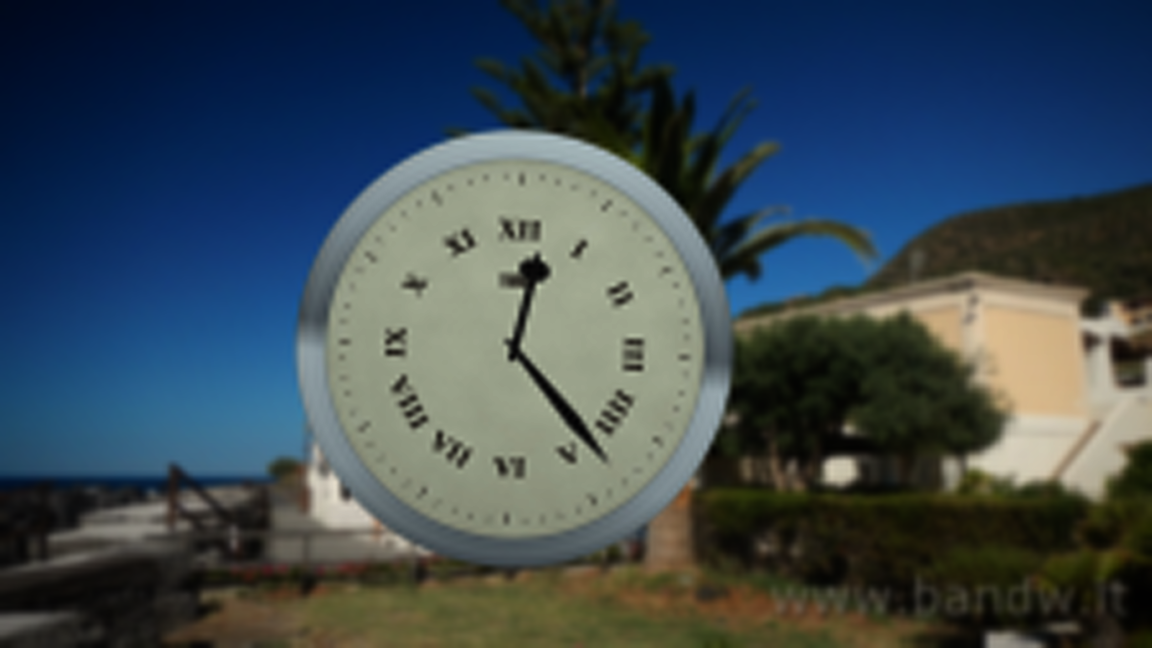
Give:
12h23
